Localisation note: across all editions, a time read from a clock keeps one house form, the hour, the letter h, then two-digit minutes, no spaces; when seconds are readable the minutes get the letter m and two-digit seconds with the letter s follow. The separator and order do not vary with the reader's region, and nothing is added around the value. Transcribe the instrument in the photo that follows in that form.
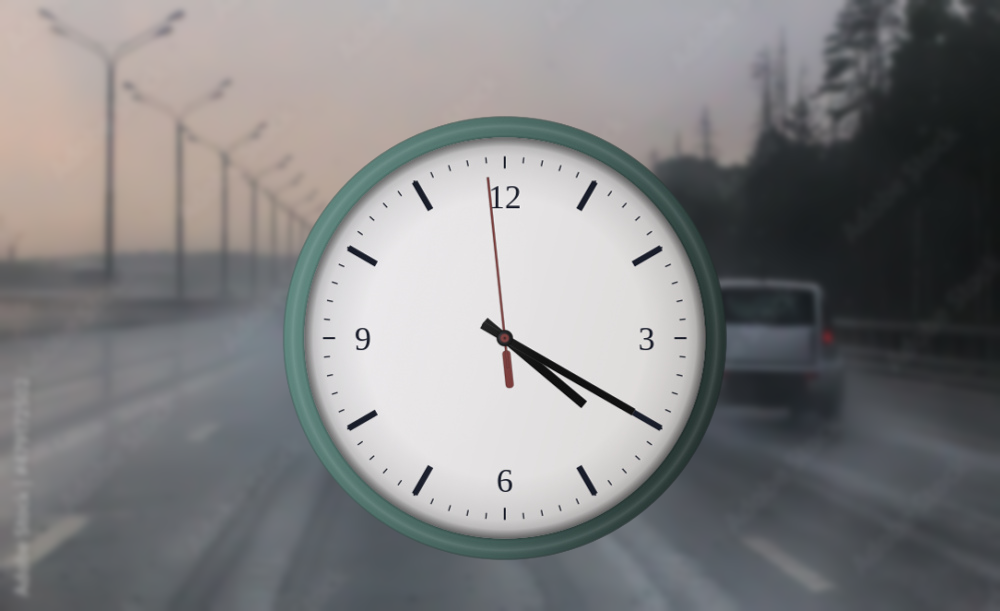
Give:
4h19m59s
